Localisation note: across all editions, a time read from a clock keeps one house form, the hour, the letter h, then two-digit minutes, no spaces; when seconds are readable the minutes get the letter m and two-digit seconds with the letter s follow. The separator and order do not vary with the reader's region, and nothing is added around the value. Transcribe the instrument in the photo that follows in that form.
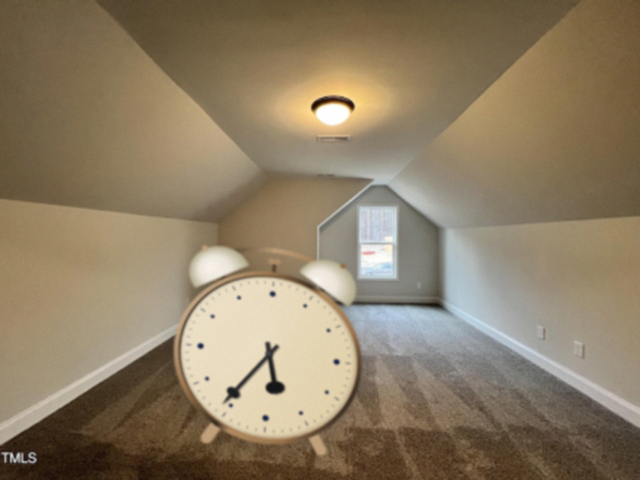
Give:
5h36
